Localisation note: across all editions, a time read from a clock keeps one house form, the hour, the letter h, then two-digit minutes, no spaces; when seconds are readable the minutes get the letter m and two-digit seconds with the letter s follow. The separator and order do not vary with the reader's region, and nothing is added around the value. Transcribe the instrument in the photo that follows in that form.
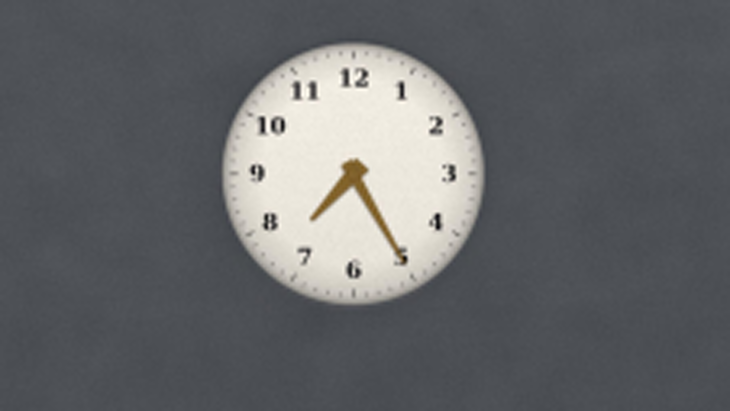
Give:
7h25
